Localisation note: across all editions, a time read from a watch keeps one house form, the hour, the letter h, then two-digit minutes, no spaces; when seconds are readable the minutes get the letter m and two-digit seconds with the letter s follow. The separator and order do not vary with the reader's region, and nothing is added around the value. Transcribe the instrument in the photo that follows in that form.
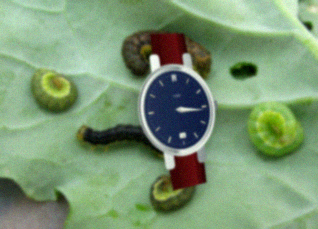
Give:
3h16
